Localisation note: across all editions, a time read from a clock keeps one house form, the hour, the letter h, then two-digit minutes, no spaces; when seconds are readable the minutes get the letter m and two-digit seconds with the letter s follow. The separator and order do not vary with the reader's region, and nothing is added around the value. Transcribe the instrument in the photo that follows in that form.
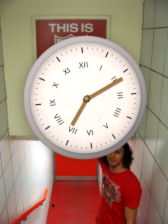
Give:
7h11
